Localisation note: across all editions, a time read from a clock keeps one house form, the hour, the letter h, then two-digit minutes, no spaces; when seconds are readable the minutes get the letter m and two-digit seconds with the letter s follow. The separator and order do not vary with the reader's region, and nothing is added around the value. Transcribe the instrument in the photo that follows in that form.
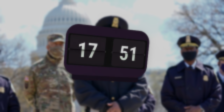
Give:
17h51
